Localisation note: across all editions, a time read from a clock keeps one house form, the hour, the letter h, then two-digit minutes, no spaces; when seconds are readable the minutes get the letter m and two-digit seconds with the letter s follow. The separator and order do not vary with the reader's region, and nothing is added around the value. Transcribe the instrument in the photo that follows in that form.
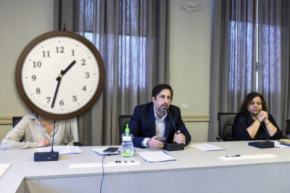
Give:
1h33
